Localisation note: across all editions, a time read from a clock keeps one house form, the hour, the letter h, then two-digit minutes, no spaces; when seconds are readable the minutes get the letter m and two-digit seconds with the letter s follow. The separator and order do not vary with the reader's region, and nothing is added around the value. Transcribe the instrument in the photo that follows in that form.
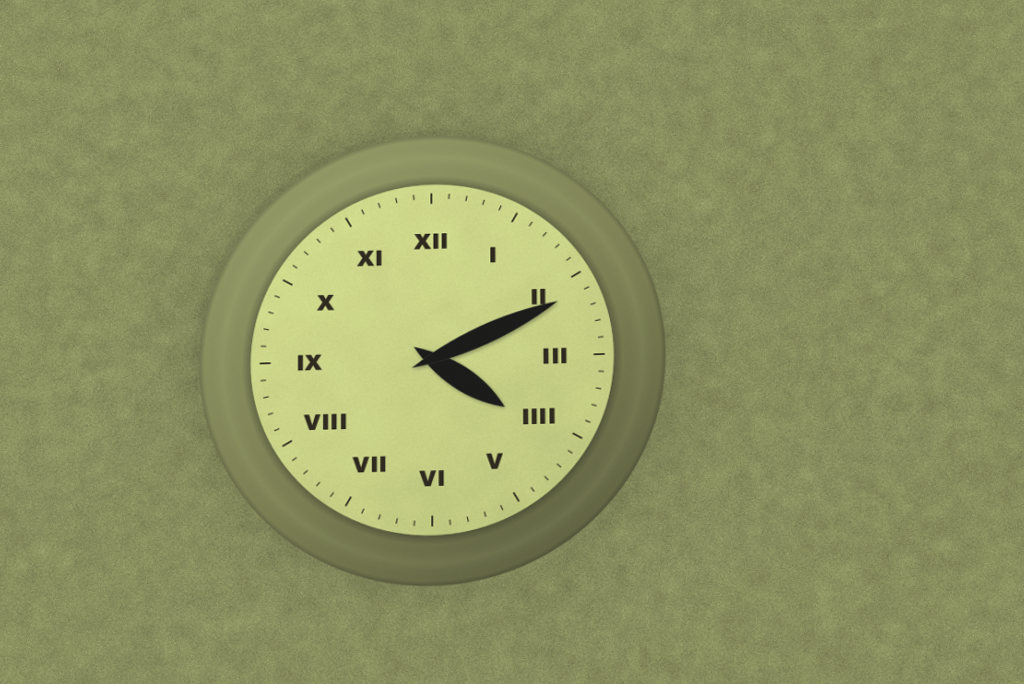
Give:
4h11
